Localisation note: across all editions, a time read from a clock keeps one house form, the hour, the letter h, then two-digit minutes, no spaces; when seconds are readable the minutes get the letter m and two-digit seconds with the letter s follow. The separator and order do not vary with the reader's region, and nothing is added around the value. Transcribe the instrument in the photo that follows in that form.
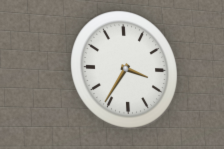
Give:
3h36
